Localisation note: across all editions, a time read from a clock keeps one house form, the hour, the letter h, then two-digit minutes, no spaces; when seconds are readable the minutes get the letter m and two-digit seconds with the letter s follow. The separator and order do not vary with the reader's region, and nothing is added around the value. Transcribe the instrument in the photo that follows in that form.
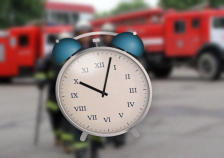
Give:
10h03
